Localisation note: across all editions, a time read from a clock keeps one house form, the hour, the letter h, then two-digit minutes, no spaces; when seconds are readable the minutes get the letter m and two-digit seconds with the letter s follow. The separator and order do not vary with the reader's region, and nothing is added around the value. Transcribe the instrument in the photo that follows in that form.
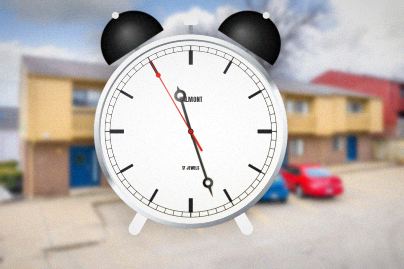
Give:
11h26m55s
